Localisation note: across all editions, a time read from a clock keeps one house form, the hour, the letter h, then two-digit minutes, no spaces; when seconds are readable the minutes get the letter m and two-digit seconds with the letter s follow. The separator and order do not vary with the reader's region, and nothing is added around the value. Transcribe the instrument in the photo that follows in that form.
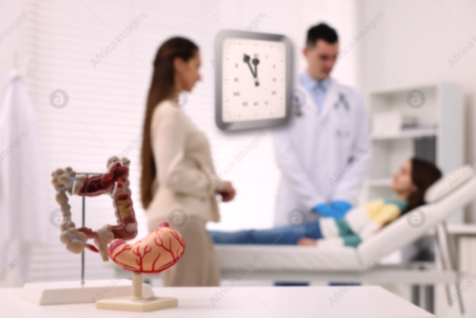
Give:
11h55
